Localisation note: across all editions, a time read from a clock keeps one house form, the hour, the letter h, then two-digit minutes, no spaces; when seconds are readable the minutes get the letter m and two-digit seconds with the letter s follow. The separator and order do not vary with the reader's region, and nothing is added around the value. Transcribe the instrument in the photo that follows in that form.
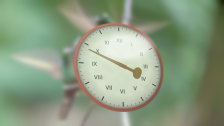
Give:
3h49
